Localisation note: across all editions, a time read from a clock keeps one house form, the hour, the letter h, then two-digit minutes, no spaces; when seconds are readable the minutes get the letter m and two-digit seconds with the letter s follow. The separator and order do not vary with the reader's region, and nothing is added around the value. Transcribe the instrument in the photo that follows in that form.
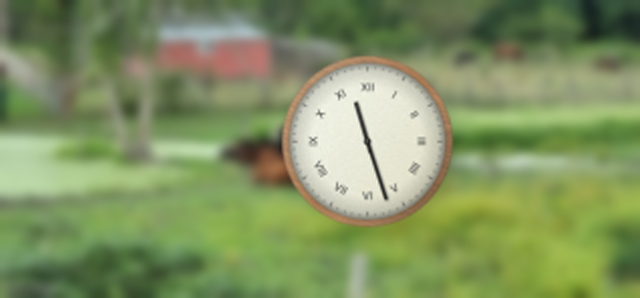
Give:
11h27
